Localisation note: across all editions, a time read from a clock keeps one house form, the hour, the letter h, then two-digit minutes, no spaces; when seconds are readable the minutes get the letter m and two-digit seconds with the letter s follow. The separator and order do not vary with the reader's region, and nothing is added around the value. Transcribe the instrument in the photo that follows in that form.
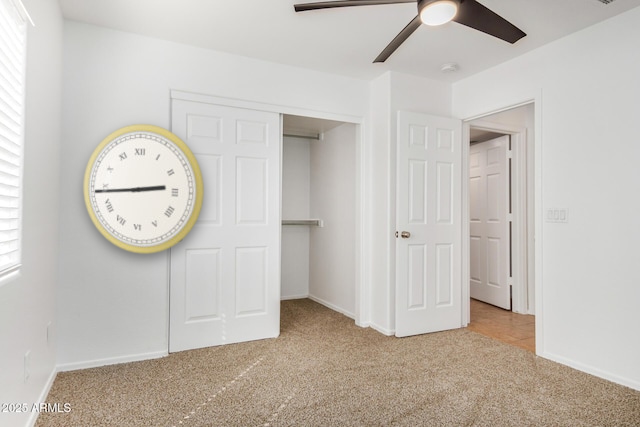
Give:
2h44
